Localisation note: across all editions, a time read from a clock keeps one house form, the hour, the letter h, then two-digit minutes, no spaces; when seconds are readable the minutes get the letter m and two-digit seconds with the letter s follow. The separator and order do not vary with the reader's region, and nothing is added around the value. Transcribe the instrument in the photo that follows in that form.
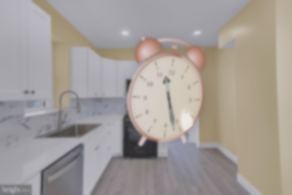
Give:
11h27
